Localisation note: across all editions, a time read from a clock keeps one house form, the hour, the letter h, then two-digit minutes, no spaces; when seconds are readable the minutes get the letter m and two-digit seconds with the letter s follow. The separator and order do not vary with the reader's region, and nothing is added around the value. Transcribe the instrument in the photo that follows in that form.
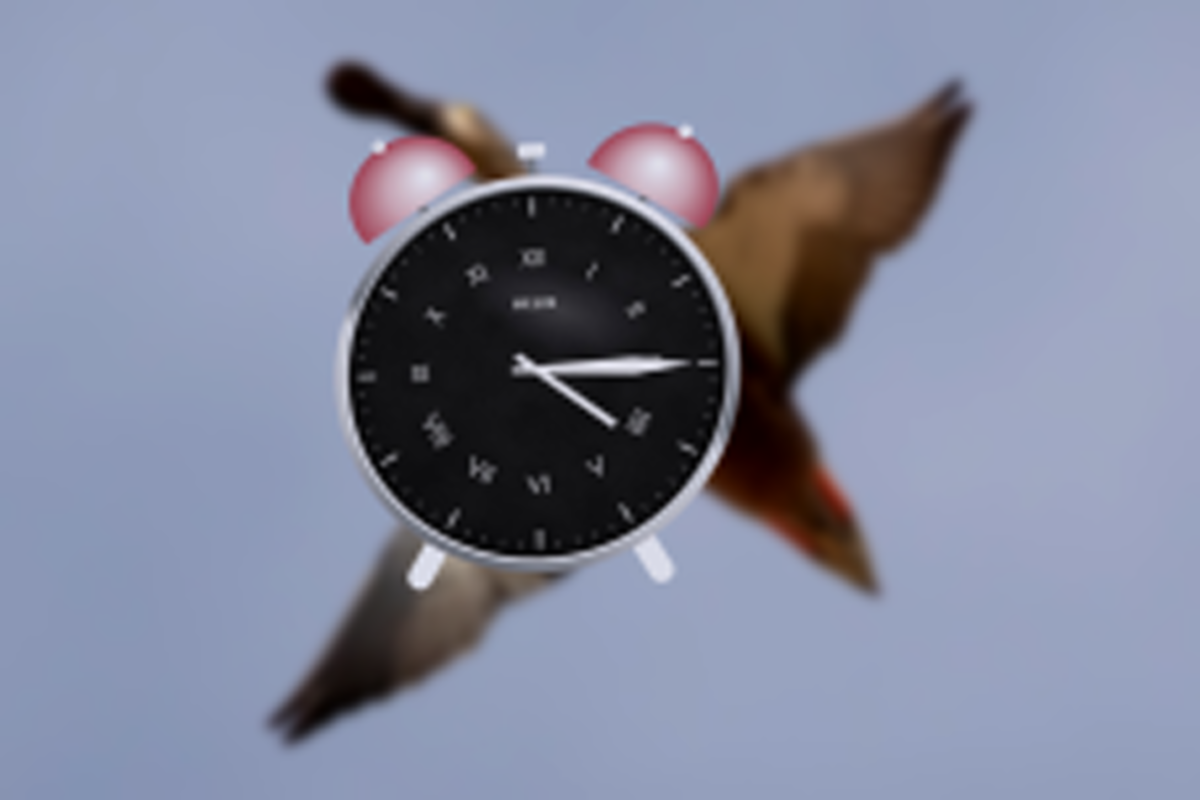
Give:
4h15
